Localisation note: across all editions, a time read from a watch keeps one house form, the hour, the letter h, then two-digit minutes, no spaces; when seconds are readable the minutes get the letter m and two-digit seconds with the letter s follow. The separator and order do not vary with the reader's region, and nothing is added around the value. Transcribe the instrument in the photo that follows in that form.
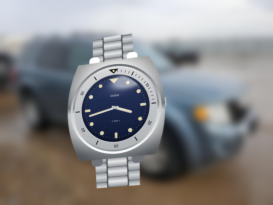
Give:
3h43
